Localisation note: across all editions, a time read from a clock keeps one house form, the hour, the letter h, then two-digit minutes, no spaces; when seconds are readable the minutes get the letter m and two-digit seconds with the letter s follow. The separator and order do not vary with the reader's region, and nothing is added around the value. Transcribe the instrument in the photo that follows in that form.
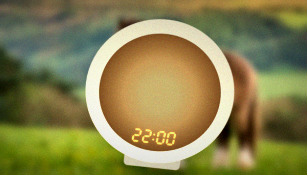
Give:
22h00
